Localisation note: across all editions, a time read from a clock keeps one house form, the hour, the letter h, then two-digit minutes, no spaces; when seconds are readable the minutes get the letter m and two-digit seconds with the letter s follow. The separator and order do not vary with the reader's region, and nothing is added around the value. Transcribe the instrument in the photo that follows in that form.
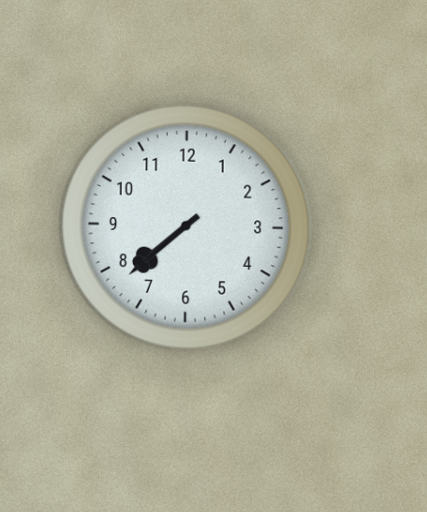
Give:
7h38
